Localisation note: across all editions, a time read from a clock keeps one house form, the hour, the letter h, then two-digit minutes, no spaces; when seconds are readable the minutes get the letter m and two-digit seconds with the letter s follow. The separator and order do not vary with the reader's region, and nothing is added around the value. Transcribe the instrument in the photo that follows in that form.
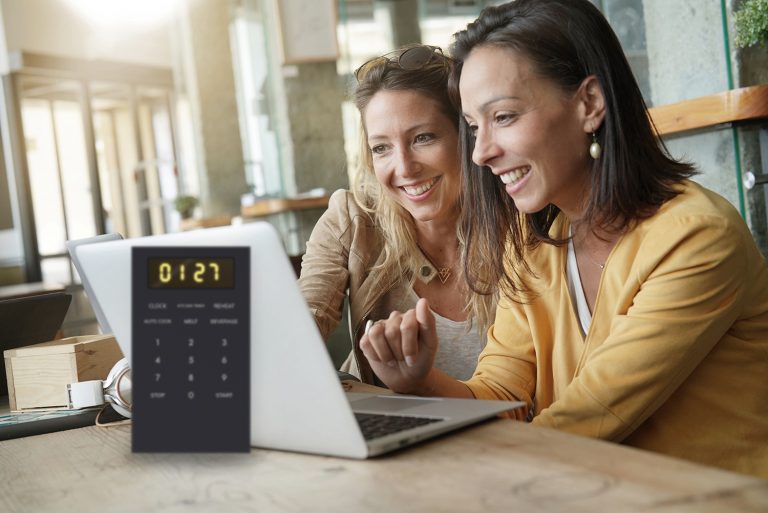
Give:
1h27
